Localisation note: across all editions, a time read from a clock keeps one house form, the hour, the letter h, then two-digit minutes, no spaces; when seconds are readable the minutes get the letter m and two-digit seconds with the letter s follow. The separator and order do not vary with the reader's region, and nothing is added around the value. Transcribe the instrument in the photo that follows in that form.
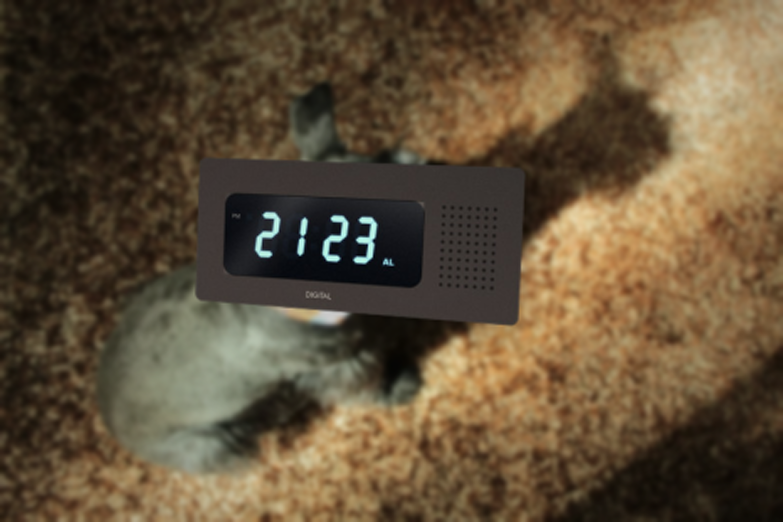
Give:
21h23
